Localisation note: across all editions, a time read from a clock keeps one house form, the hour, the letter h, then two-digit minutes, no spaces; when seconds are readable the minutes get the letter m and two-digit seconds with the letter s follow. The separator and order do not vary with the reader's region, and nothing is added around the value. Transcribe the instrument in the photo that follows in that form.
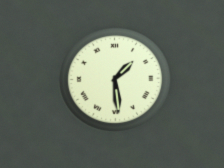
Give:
1h29
